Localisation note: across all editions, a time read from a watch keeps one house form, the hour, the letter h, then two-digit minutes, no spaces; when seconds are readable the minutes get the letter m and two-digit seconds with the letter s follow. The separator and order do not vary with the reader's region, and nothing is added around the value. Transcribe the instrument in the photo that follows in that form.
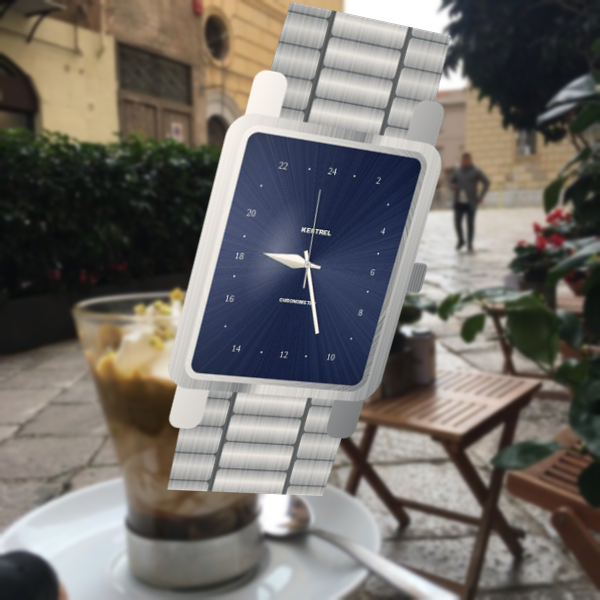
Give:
18h25m59s
